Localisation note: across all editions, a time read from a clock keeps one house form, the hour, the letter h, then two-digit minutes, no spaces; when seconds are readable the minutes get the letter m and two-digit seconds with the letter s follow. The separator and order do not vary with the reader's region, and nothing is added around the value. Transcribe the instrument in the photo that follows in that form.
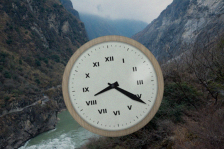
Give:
8h21
